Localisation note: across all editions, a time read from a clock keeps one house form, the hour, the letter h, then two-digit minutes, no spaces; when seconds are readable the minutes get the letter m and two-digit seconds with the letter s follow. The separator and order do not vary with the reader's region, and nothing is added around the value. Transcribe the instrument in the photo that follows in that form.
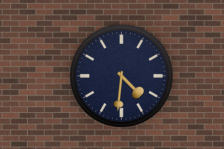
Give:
4h31
